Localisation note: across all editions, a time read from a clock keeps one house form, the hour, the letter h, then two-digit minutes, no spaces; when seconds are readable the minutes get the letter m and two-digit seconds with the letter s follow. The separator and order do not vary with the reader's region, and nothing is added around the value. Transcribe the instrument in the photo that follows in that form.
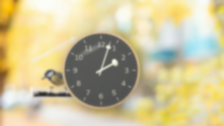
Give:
2h03
